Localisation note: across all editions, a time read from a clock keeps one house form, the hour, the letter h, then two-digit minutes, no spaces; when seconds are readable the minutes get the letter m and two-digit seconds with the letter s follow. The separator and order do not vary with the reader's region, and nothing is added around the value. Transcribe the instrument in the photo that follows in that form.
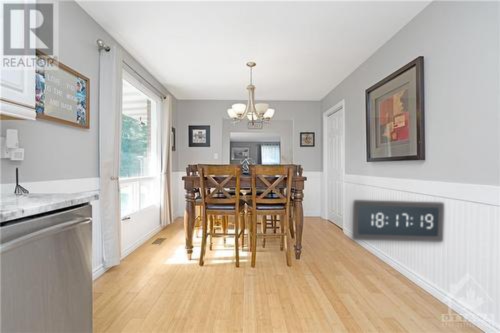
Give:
18h17m19s
